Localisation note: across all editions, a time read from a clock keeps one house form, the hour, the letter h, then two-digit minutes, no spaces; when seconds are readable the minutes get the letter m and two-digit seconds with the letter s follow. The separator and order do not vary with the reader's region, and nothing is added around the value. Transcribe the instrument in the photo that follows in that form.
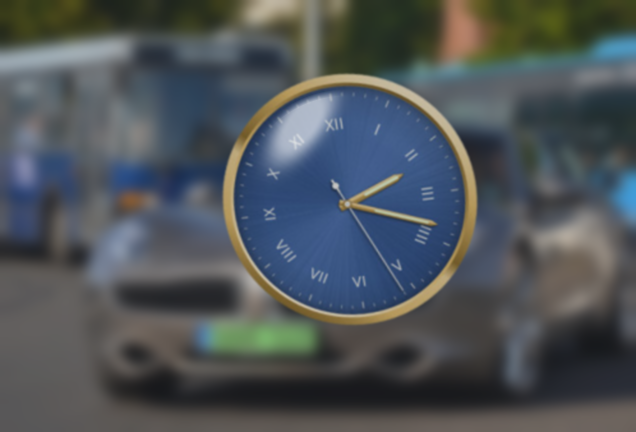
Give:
2h18m26s
